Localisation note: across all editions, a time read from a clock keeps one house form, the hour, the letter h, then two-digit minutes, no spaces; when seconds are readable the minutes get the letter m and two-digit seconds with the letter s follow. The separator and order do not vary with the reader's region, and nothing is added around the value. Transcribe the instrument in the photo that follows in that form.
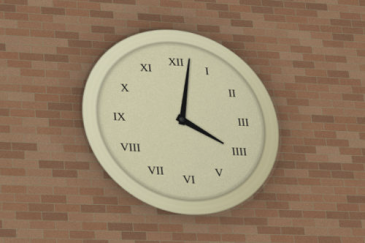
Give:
4h02
